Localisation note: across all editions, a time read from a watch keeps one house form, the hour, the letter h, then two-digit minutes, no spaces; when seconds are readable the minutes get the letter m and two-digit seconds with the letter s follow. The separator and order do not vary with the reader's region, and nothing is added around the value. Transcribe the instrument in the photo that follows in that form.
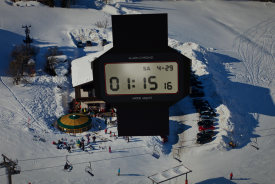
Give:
1h15m16s
